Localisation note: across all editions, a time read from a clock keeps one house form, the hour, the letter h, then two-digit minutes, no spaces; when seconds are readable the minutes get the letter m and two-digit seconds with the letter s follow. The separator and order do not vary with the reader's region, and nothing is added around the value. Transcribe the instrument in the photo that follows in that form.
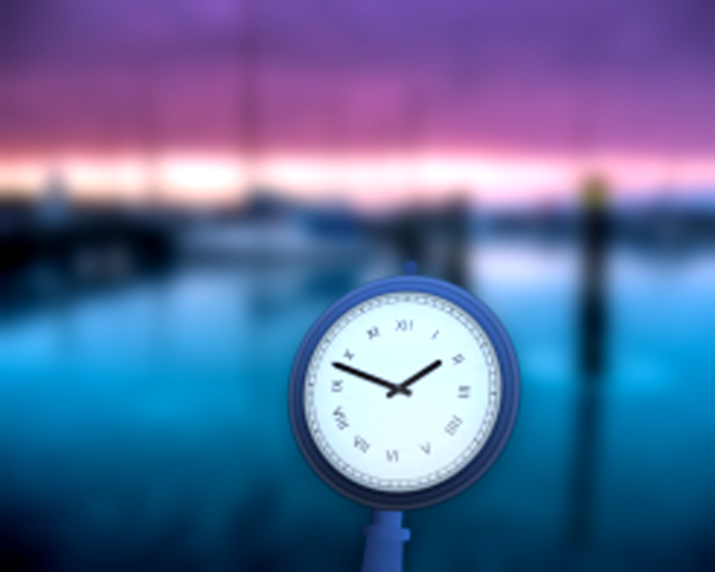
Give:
1h48
